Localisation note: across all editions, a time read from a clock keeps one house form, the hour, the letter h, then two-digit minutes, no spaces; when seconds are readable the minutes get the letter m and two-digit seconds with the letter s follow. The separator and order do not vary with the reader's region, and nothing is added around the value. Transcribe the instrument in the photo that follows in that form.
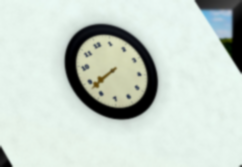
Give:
8h43
